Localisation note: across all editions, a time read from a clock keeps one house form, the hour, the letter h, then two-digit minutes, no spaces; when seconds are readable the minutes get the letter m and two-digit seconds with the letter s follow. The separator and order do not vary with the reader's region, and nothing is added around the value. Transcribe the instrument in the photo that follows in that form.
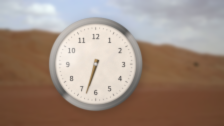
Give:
6h33
